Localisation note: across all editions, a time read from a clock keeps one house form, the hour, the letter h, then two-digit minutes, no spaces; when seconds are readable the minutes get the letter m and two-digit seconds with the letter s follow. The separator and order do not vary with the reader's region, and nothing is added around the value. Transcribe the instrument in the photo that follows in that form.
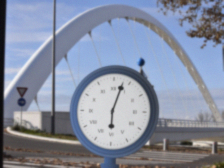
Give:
6h03
